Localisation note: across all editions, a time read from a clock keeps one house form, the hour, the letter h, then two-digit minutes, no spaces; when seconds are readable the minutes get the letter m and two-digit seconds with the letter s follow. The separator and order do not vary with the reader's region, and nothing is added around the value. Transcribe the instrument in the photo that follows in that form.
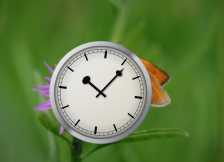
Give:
10h06
